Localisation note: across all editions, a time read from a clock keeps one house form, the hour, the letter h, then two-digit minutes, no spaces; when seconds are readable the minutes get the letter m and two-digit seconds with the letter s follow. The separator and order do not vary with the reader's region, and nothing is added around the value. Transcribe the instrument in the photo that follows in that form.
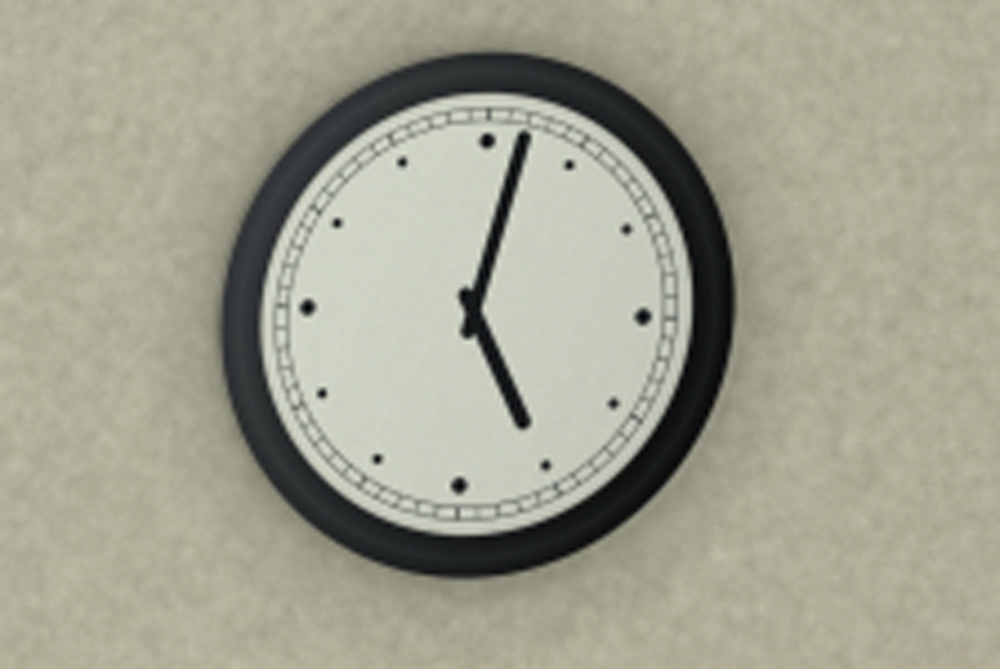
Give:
5h02
